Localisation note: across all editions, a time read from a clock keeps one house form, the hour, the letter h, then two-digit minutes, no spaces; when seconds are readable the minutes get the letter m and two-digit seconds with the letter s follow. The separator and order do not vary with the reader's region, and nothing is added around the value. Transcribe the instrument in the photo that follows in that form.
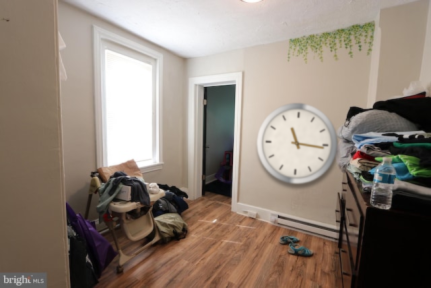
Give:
11h16
